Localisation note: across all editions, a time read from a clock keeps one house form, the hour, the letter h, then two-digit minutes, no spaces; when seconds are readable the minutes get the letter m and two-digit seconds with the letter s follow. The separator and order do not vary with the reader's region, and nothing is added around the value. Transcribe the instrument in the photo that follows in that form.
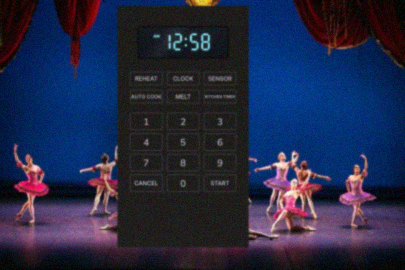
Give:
12h58
